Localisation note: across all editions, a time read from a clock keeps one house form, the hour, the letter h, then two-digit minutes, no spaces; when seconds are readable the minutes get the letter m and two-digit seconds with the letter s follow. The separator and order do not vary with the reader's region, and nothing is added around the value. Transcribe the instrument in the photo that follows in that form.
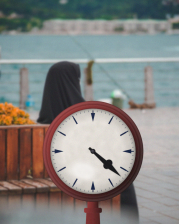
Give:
4h22
